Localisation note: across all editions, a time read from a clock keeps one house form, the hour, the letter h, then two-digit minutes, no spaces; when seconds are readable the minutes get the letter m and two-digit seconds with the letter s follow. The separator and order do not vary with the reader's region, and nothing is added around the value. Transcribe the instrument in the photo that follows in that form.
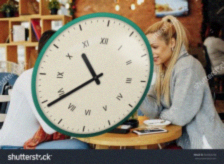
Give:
10h39
